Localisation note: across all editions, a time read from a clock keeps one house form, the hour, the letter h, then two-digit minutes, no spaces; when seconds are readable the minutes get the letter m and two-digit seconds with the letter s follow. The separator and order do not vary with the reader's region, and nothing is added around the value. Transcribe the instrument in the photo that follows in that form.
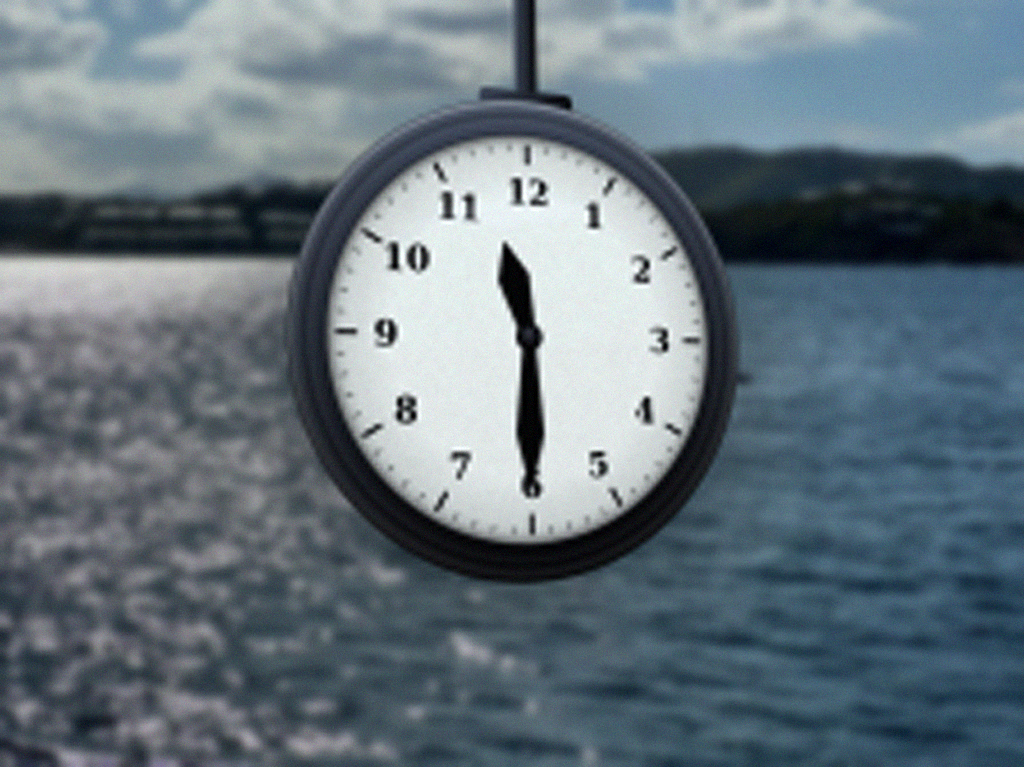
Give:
11h30
